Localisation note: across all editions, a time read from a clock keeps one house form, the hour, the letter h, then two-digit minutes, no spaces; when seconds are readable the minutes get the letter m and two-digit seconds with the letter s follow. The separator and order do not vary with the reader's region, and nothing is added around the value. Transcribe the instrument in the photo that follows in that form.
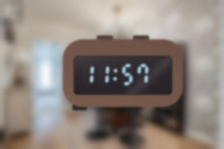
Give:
11h57
